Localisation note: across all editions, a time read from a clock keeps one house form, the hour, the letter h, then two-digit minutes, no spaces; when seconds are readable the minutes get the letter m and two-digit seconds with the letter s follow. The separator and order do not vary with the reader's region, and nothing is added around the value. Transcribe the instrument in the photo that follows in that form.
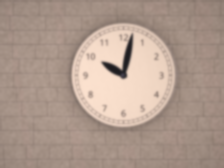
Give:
10h02
